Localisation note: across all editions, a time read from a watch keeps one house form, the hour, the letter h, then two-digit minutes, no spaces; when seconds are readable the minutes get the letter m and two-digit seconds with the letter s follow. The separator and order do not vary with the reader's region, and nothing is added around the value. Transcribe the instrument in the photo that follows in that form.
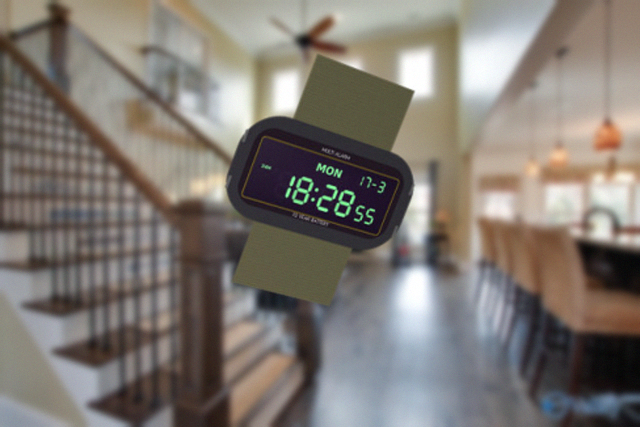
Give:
18h28m55s
